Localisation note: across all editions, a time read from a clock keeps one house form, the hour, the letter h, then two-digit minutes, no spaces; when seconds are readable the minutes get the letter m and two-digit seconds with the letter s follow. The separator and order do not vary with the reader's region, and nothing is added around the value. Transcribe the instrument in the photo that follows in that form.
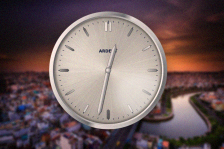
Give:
12h32
